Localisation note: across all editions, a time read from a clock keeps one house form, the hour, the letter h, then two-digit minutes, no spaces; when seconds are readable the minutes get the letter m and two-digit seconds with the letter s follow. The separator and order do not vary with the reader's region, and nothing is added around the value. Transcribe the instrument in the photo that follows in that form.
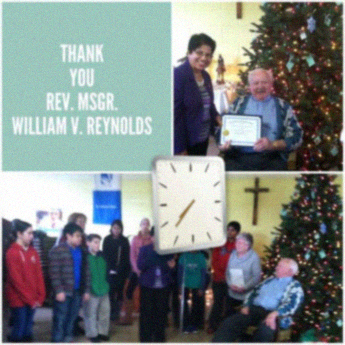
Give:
7h37
